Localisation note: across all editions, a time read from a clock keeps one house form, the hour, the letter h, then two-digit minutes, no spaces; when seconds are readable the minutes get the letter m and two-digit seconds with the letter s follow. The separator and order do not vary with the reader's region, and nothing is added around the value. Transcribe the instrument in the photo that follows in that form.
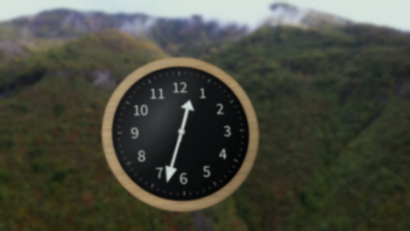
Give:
12h33
